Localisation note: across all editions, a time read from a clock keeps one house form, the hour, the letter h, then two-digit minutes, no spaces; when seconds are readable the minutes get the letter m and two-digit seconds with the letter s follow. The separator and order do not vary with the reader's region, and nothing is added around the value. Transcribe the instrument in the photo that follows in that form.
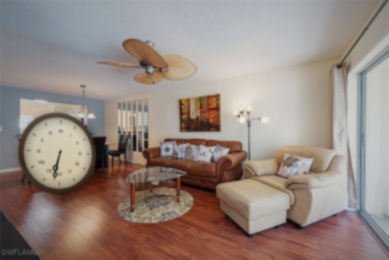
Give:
6h32
